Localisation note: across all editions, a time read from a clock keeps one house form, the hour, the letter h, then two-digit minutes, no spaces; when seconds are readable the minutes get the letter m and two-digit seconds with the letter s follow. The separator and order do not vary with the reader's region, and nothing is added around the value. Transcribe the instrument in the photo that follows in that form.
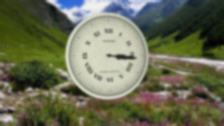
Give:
3h16
